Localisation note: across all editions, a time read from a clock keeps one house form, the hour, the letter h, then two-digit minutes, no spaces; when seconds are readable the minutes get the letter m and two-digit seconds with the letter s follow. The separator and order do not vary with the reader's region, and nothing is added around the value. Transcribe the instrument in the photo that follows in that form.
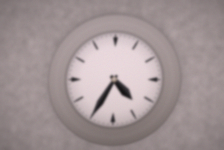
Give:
4h35
